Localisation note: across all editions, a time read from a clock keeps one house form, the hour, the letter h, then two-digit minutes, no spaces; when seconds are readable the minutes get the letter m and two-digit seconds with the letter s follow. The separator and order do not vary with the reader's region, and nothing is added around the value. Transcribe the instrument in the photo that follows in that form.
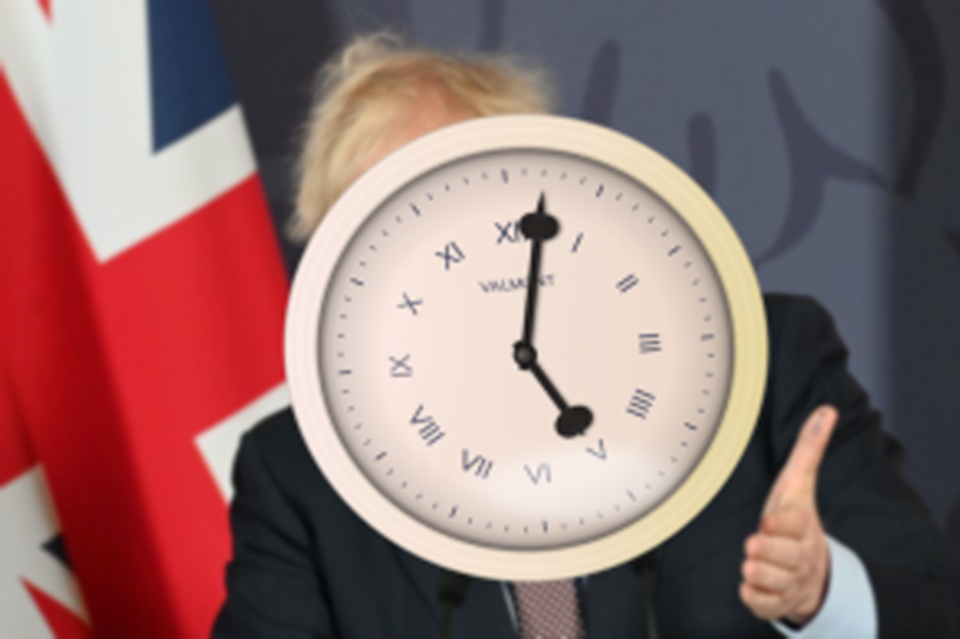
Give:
5h02
